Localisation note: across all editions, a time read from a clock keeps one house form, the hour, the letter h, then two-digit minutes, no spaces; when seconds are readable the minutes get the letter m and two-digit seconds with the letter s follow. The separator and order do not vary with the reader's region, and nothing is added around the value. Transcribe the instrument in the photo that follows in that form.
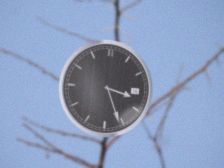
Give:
3h26
